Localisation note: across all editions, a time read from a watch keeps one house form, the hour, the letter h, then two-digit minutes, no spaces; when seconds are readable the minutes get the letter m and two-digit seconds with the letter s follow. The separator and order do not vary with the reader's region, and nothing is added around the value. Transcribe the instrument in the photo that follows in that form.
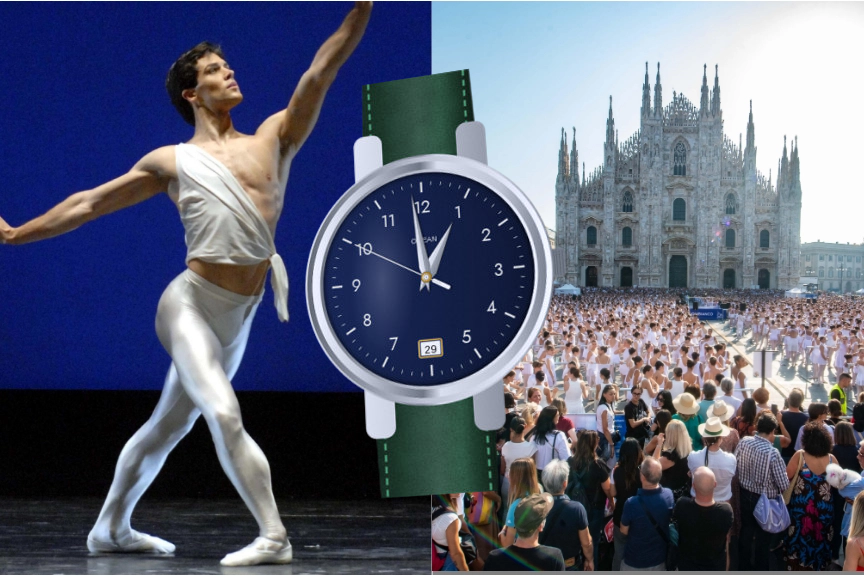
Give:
12h58m50s
